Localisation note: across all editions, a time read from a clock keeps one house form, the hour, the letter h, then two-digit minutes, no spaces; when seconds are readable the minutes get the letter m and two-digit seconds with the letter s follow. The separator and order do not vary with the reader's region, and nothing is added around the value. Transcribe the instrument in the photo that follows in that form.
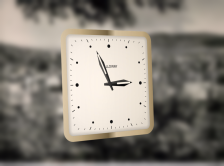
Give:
2h56
